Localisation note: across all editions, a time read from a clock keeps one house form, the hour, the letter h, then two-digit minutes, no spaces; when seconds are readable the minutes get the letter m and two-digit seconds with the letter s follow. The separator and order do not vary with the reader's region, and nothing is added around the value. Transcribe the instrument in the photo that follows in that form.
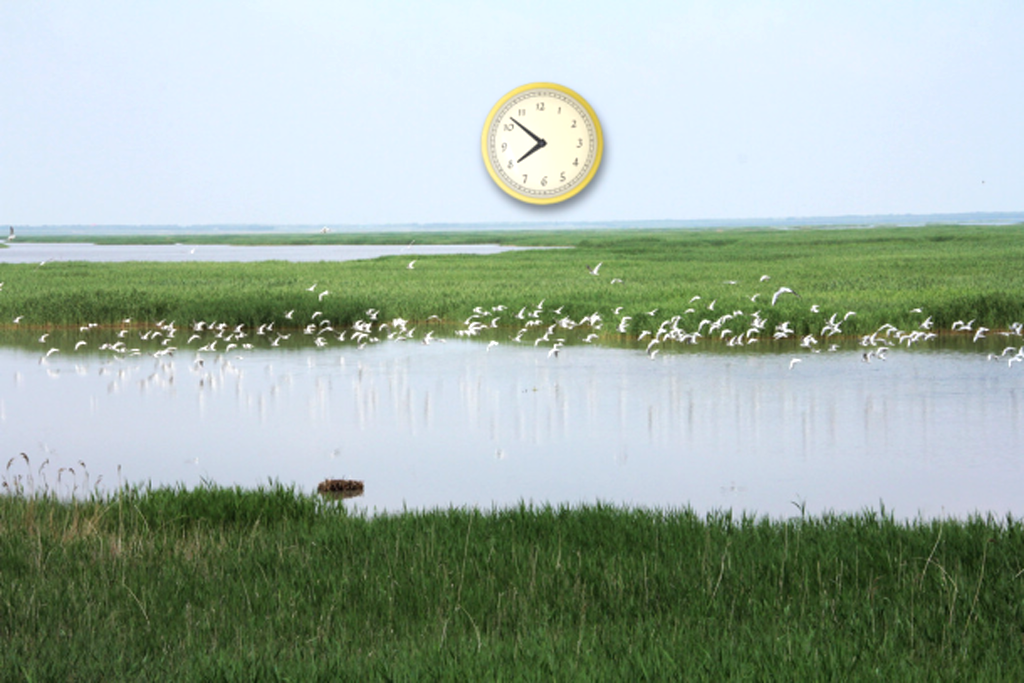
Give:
7h52
